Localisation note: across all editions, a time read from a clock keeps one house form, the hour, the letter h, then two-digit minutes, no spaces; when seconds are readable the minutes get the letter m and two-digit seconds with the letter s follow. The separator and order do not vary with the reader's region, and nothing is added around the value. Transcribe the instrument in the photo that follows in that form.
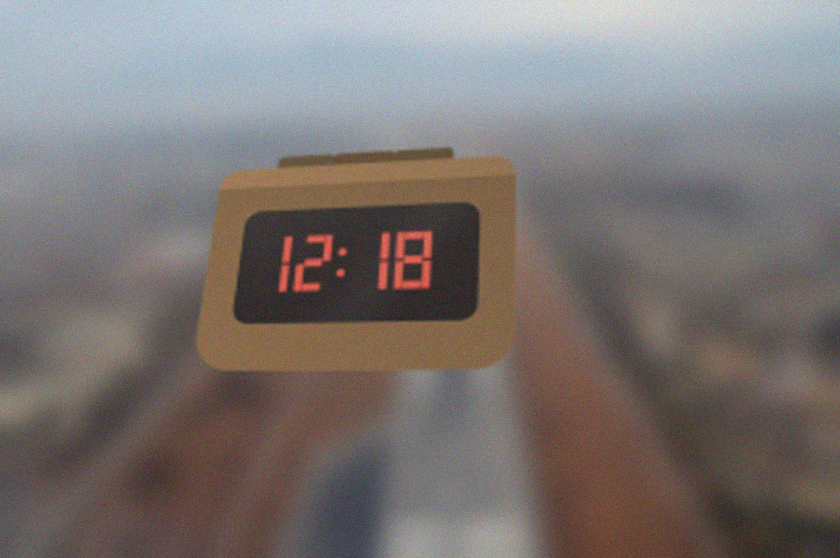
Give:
12h18
